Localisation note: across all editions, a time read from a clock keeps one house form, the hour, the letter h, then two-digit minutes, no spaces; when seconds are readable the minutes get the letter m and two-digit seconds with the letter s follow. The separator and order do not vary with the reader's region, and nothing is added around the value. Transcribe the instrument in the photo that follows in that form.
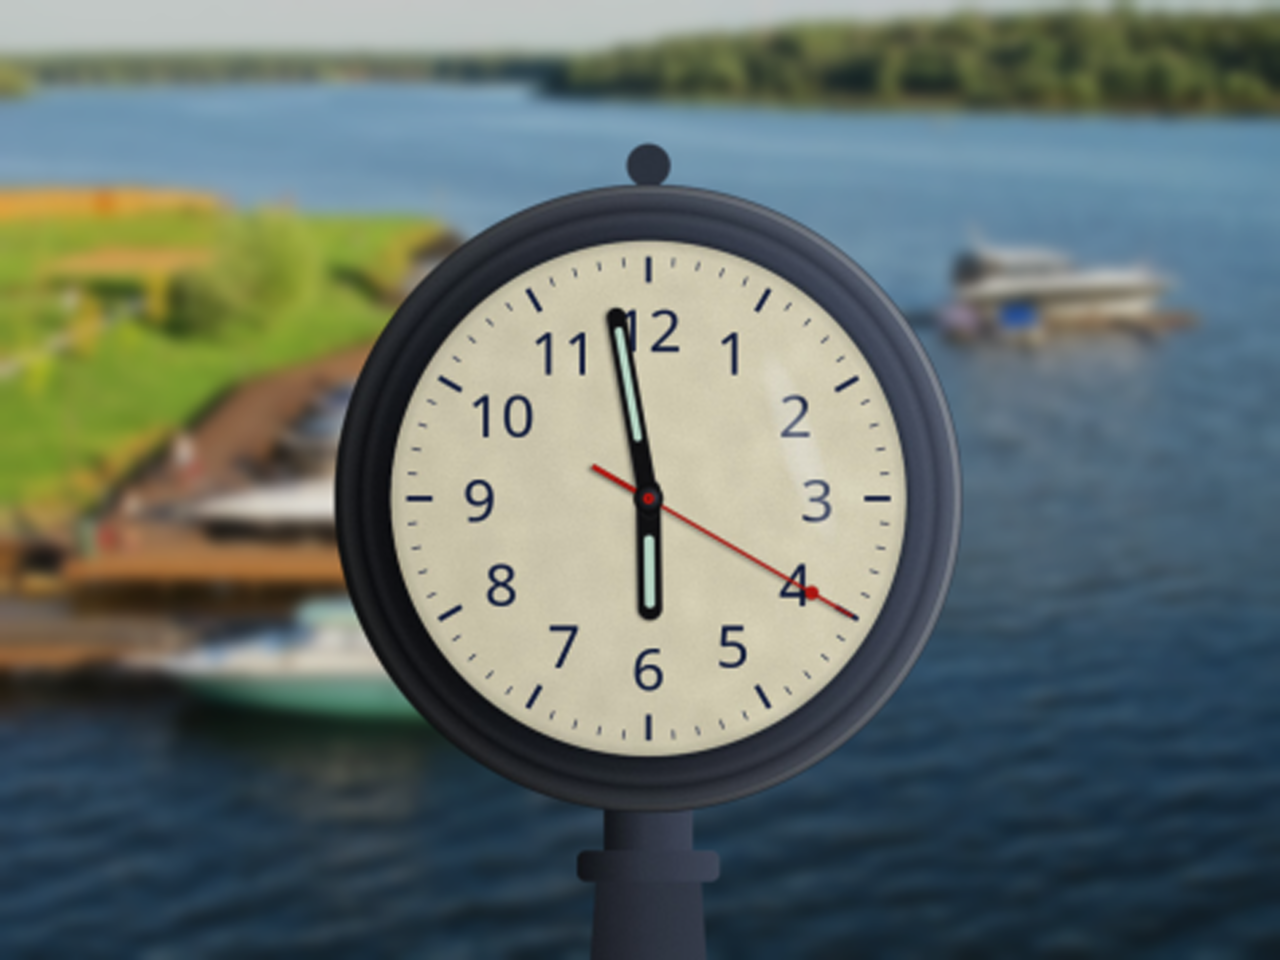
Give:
5h58m20s
